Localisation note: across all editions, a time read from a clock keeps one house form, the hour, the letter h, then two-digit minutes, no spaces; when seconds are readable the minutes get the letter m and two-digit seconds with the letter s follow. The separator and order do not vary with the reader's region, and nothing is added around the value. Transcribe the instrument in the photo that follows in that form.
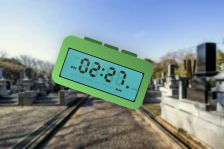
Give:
2h27
